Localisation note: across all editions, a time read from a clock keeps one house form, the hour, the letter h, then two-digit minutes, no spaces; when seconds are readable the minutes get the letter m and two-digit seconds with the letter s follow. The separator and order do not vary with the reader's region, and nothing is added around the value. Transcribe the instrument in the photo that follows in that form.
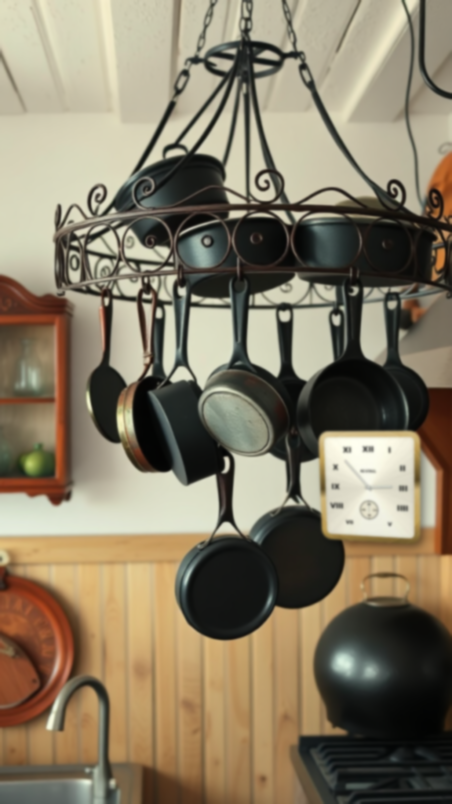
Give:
2h53
